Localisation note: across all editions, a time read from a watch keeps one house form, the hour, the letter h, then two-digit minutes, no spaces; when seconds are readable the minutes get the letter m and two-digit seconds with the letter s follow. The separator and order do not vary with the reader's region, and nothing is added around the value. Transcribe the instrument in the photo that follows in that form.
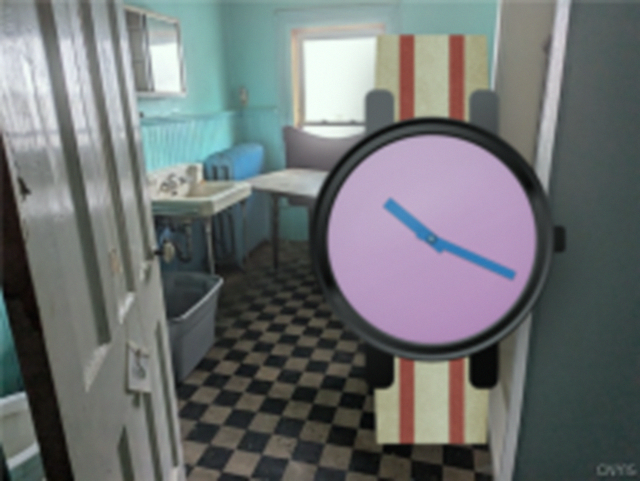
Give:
10h19
